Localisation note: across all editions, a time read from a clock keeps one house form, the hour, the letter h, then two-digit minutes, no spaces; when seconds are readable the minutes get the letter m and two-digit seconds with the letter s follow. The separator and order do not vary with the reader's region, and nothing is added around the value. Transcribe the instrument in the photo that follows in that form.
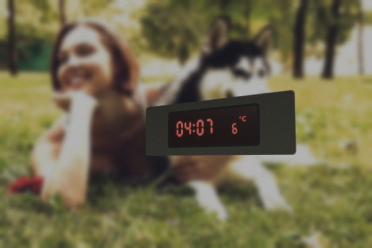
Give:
4h07
